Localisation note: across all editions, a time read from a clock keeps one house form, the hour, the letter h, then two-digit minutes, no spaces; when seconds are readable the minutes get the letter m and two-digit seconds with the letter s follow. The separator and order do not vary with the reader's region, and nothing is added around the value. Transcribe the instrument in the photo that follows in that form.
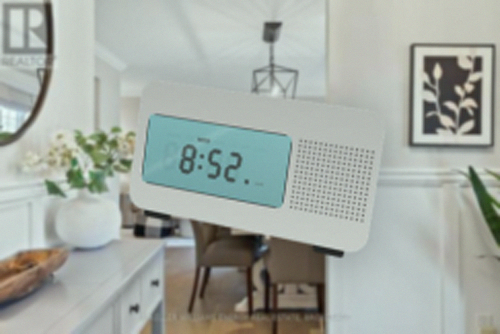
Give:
8h52
